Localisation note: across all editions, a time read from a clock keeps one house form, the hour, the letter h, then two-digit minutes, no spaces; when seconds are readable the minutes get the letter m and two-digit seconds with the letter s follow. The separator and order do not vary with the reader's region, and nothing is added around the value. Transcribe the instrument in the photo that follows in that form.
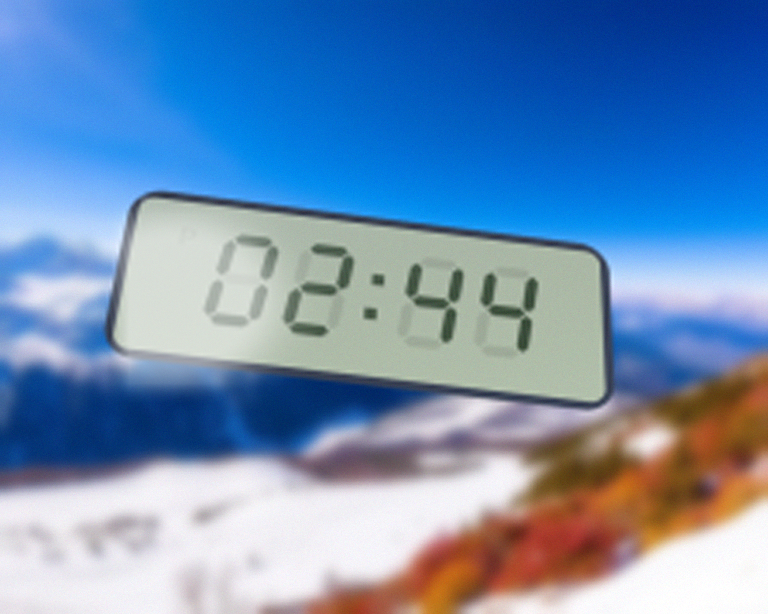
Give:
2h44
